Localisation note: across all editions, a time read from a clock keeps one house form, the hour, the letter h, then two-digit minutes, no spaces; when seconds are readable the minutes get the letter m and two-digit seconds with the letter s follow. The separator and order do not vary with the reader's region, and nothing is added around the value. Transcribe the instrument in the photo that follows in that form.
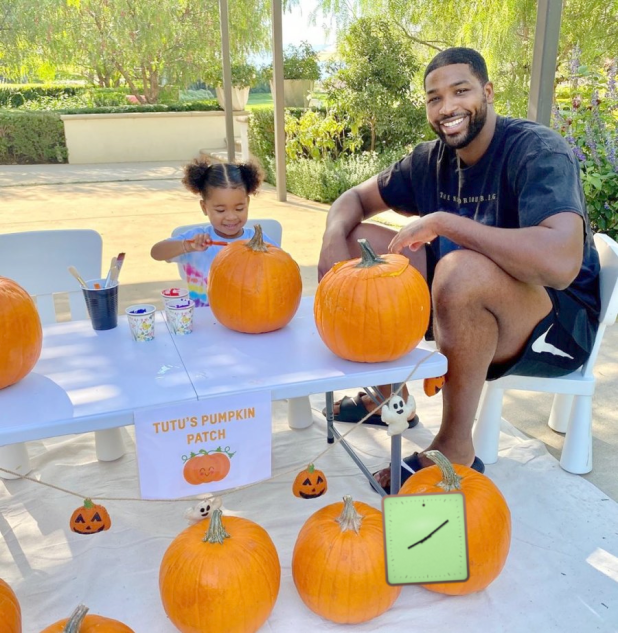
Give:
8h09
